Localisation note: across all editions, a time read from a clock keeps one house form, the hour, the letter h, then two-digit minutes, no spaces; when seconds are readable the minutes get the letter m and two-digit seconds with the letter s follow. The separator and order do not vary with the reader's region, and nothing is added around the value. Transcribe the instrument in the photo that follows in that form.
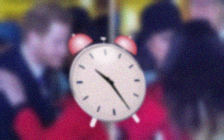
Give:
10h25
